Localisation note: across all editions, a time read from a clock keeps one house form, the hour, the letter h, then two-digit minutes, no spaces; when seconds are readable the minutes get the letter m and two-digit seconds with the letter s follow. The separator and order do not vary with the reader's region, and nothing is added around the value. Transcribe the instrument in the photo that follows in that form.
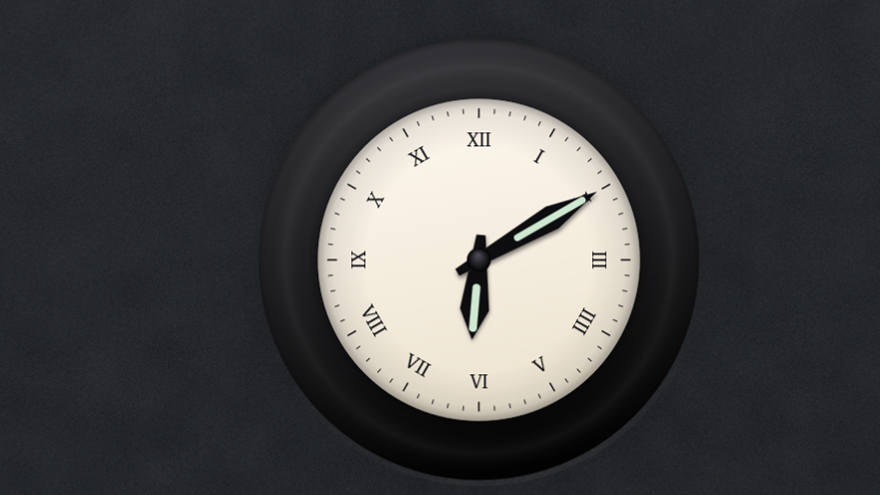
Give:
6h10
